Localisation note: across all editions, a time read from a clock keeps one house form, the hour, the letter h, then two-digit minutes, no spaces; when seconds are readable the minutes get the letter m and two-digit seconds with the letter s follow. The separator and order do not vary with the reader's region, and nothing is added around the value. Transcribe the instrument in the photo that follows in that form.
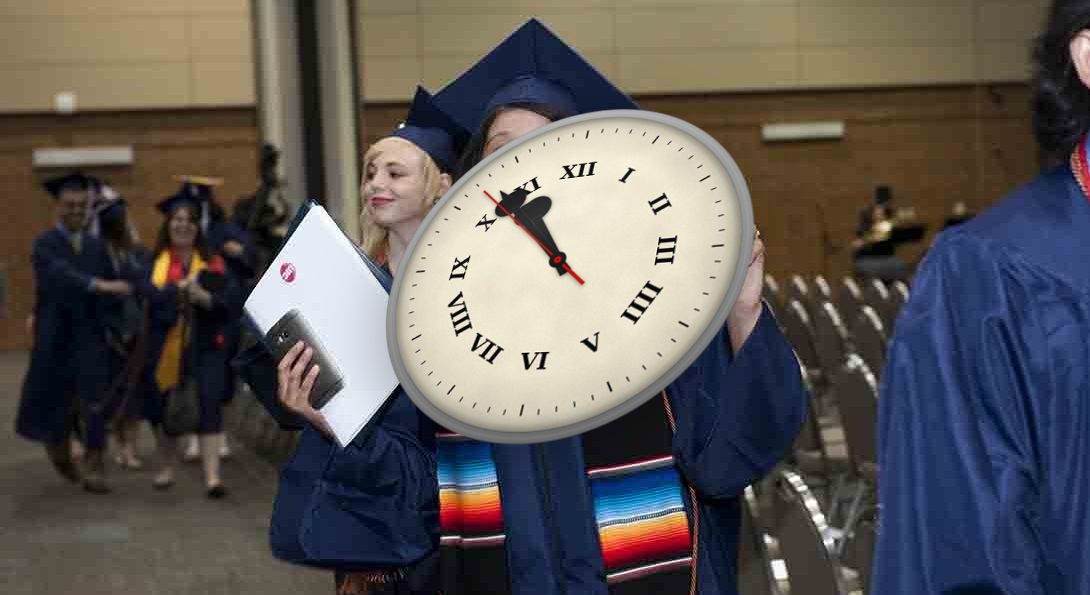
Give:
10h52m52s
